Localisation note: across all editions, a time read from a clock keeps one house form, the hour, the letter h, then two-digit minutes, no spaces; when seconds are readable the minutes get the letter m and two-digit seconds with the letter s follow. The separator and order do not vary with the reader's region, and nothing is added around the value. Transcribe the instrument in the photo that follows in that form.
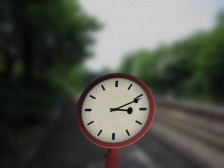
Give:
3h11
